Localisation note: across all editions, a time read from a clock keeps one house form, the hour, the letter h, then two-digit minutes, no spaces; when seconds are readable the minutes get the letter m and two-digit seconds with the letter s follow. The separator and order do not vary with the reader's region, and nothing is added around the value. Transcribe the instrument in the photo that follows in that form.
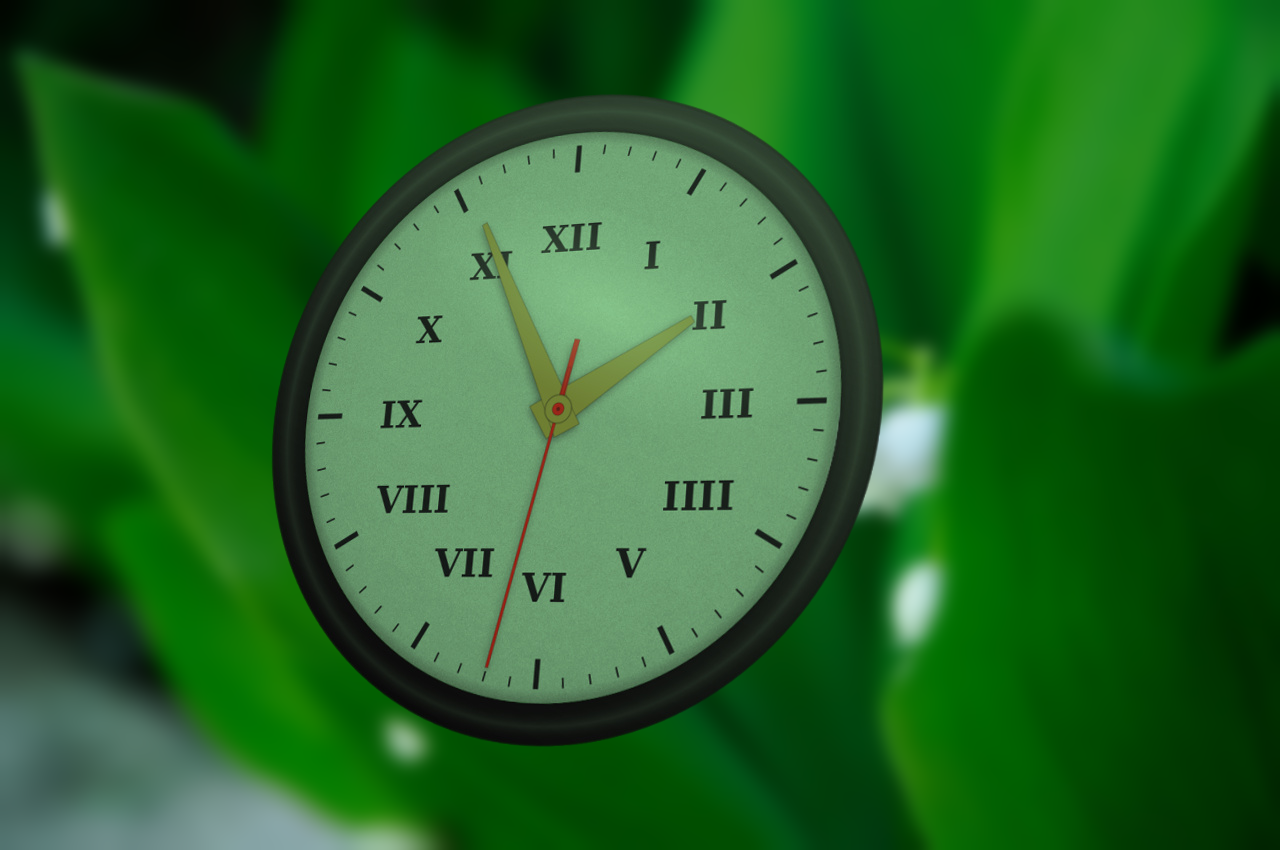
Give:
1h55m32s
